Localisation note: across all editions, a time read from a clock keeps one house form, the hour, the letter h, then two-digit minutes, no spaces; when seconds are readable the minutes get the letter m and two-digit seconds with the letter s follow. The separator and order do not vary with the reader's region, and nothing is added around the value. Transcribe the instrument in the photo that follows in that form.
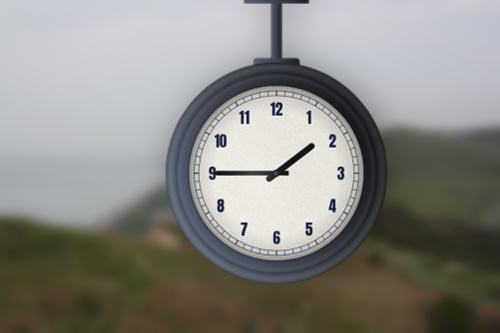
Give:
1h45
